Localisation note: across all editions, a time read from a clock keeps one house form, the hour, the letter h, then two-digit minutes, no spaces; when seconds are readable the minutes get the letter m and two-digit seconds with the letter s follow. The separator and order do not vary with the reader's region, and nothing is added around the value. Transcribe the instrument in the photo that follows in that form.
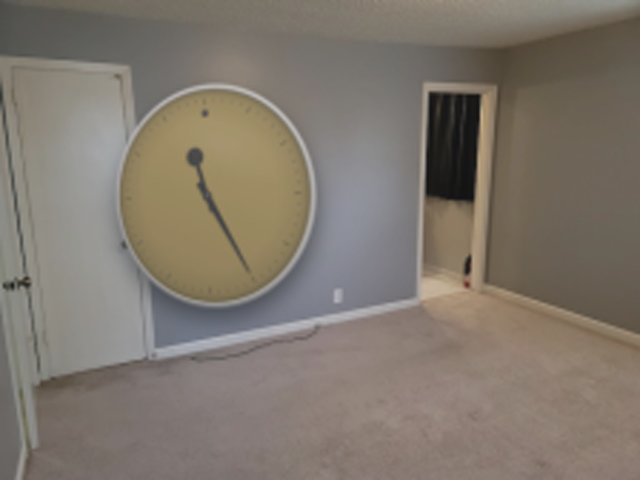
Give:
11h25
